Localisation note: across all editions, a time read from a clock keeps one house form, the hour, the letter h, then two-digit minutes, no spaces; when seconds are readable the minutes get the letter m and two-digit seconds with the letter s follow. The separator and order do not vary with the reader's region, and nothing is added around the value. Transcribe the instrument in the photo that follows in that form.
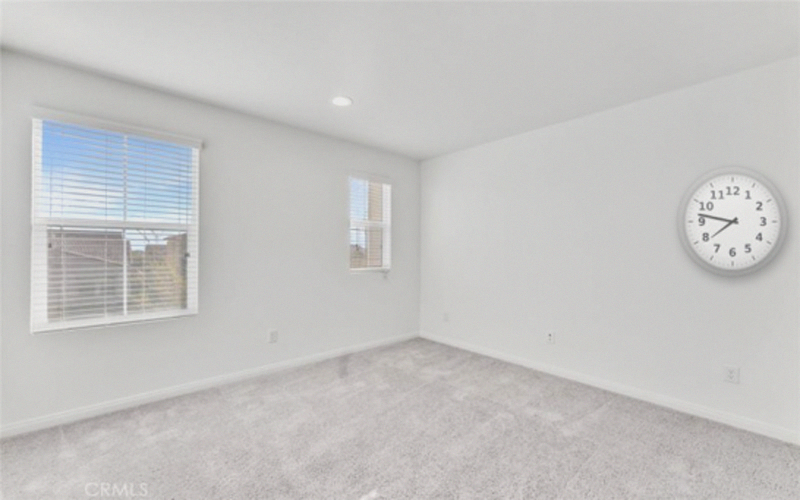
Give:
7h47
